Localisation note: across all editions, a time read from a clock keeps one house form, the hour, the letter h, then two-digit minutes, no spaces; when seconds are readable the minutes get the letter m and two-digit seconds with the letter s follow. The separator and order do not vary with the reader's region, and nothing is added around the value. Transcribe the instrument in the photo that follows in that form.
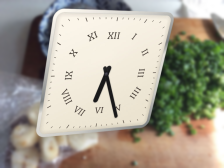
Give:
6h26
